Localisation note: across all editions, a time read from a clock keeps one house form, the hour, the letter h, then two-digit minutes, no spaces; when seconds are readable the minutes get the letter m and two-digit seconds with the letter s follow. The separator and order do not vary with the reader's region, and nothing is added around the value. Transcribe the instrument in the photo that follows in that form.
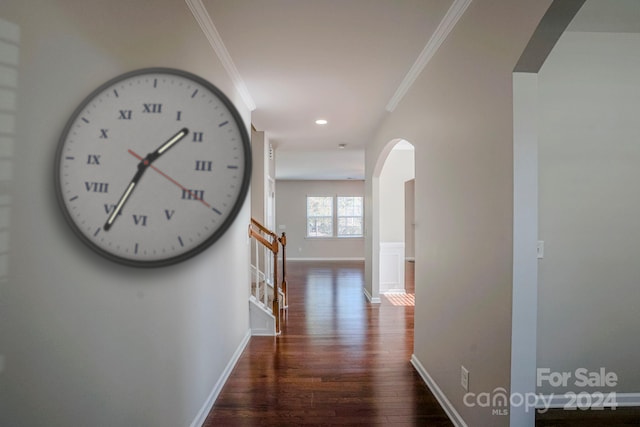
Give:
1h34m20s
